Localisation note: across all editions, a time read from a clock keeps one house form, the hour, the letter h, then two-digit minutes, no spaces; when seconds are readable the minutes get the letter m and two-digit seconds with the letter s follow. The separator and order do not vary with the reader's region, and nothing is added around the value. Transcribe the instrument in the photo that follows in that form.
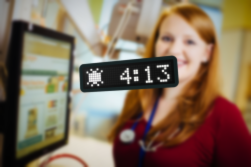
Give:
4h13
